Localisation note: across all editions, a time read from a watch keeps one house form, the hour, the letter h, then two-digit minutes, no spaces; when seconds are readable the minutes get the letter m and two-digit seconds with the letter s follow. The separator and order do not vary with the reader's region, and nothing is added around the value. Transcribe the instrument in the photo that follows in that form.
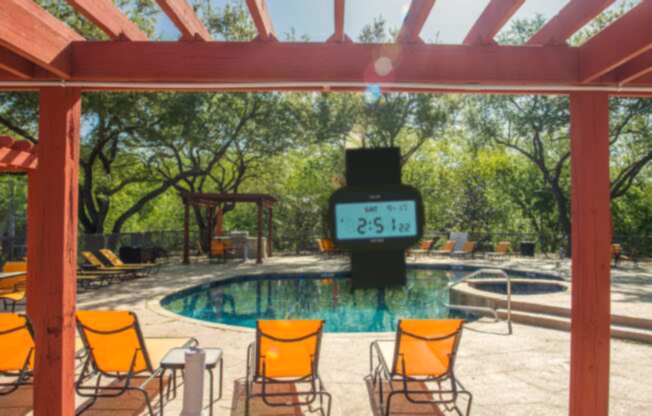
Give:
2h51
